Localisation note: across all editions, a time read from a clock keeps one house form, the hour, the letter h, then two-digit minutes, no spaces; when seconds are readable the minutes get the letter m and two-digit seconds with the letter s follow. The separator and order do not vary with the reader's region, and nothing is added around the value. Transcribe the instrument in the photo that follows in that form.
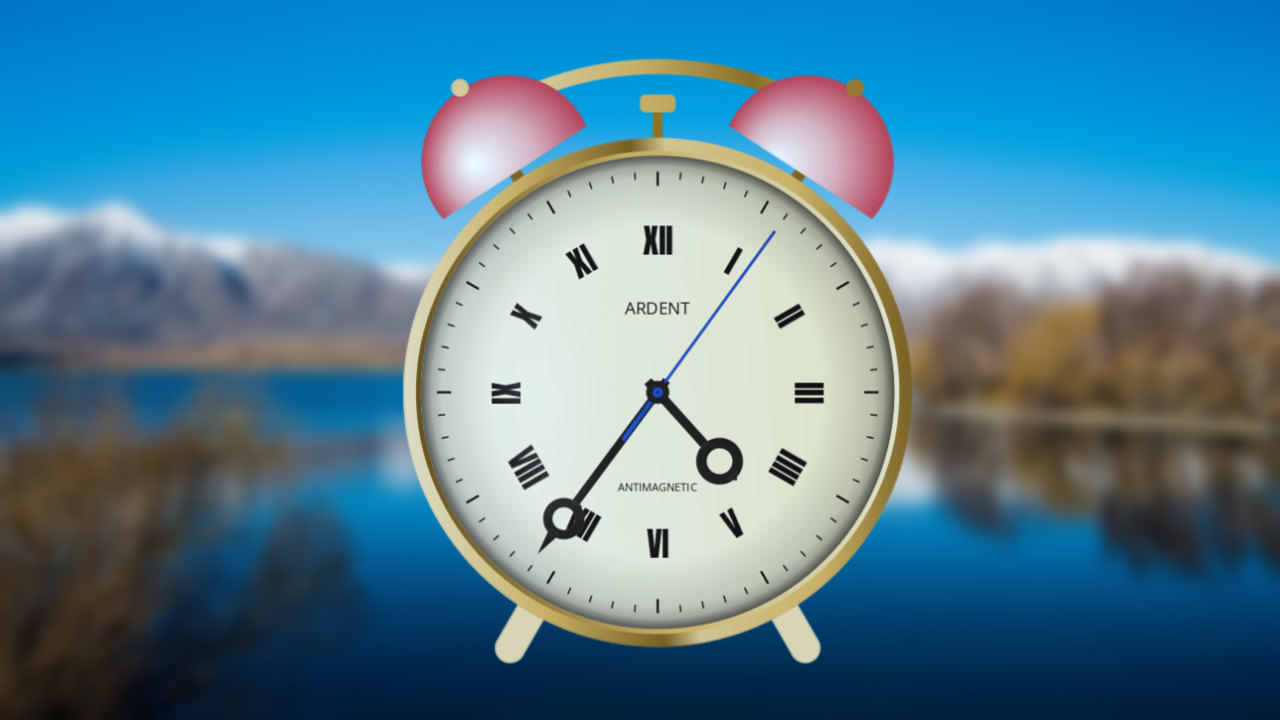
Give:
4h36m06s
